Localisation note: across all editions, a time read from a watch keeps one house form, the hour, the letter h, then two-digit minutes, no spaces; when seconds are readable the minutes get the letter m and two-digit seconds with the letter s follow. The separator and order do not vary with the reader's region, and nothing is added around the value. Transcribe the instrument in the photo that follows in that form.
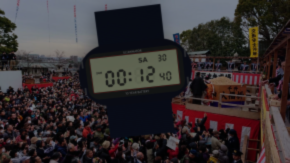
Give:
0h12m40s
